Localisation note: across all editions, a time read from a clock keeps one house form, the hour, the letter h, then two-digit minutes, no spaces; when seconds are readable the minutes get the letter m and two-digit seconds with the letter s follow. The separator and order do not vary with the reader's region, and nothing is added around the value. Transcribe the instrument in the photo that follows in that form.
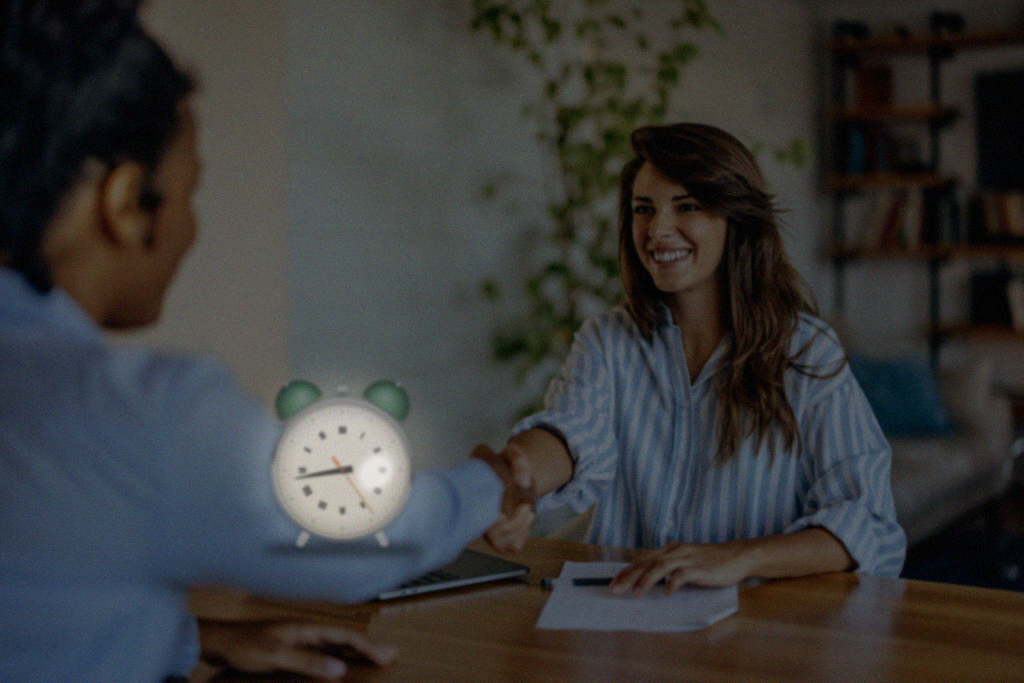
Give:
8h43m24s
